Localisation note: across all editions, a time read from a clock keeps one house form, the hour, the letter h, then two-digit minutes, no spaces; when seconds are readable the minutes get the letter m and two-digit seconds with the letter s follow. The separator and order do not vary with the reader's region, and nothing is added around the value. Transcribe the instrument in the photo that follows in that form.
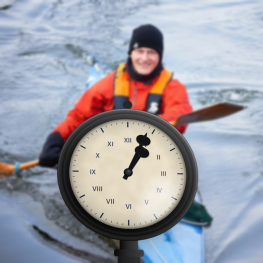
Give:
1h04
